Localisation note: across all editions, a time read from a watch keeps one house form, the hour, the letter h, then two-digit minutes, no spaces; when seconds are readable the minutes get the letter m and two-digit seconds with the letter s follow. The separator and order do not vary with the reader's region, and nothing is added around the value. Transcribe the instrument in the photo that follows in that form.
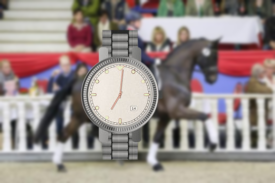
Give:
7h01
